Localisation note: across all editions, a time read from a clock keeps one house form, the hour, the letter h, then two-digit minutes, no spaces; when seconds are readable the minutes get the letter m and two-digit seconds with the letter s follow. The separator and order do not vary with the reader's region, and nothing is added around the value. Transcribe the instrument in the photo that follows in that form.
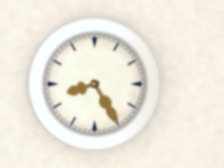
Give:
8h25
